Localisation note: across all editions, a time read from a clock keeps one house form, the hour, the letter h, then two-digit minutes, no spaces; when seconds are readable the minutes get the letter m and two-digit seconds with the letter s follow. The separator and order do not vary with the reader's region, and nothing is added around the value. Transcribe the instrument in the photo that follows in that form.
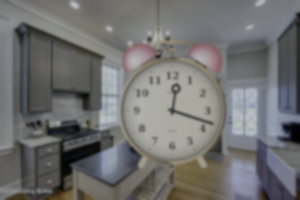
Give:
12h18
